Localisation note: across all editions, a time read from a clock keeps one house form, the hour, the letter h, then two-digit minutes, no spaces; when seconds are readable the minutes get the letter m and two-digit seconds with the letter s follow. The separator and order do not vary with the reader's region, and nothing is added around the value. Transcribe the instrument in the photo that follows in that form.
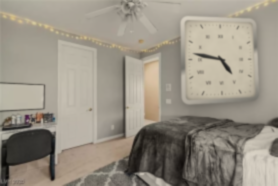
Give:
4h47
